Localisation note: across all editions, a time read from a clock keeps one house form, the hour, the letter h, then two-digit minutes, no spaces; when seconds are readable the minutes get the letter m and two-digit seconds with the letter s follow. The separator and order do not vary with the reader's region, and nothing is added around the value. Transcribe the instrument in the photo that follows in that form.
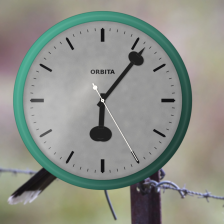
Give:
6h06m25s
